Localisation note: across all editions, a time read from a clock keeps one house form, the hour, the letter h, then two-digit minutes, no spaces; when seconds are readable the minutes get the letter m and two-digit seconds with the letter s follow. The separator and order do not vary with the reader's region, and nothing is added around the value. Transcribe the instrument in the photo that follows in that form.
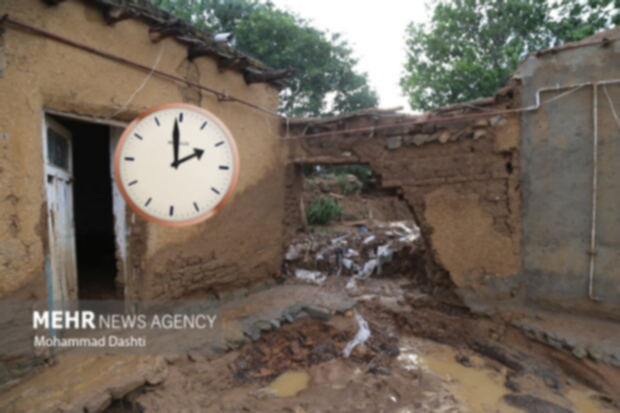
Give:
1h59
